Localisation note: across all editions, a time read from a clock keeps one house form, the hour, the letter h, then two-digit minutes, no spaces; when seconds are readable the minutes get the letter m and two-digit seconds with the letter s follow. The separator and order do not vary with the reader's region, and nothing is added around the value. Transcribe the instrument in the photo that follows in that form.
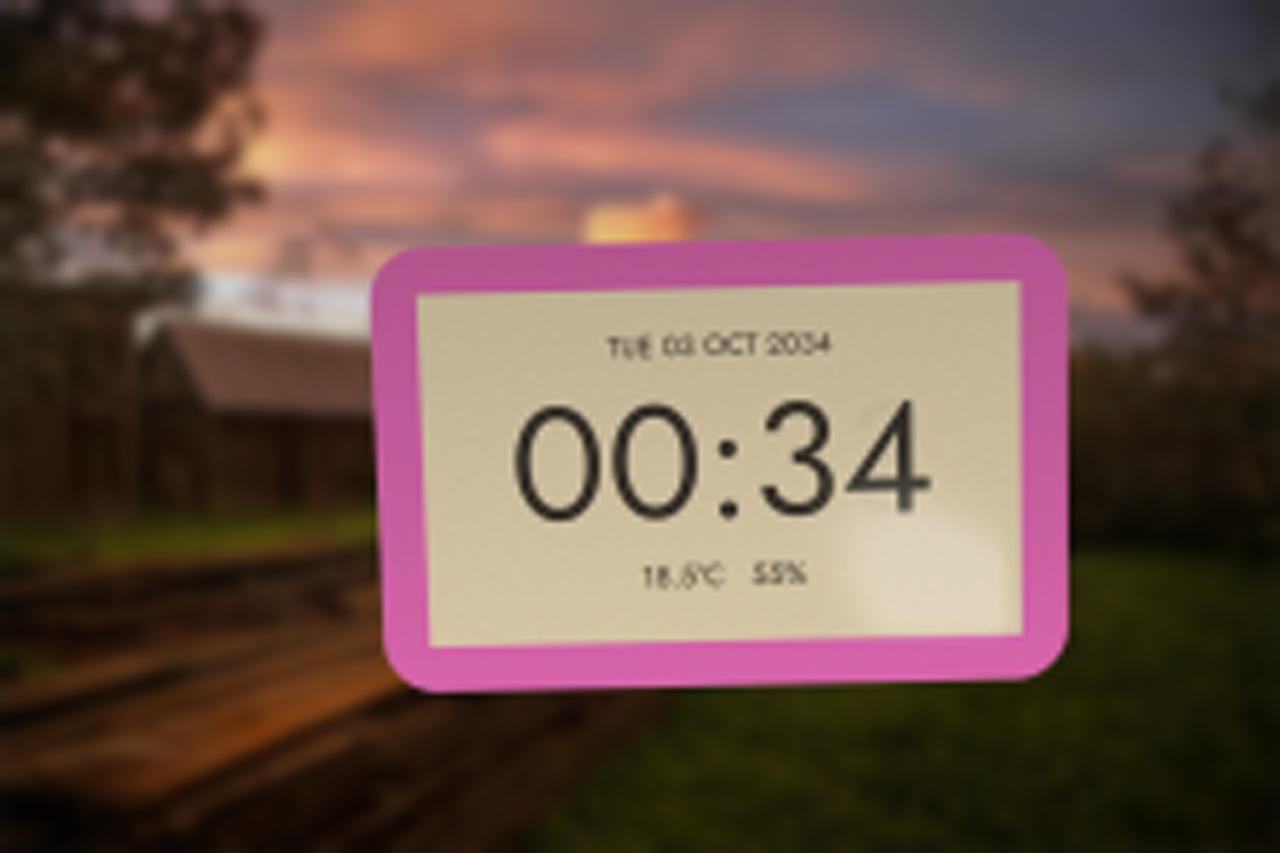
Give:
0h34
